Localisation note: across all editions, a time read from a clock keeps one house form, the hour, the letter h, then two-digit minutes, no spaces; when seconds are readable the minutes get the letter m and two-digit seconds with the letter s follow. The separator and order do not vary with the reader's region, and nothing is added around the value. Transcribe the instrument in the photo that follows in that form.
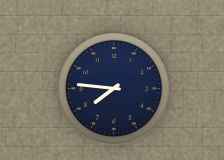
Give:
7h46
